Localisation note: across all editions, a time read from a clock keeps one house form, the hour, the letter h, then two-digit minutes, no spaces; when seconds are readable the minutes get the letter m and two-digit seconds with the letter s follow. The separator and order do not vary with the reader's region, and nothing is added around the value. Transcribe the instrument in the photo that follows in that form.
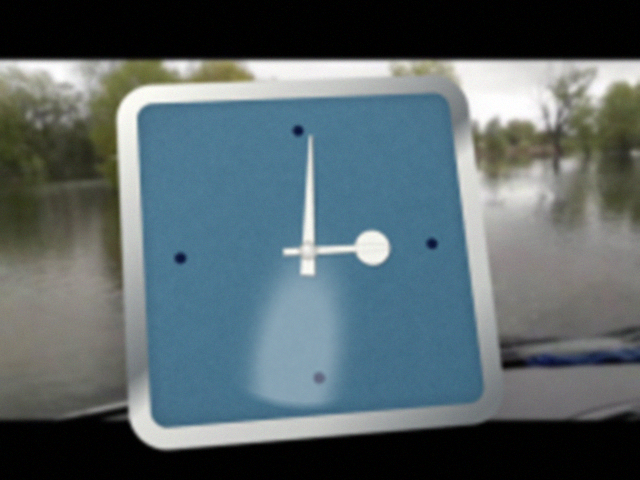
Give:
3h01
